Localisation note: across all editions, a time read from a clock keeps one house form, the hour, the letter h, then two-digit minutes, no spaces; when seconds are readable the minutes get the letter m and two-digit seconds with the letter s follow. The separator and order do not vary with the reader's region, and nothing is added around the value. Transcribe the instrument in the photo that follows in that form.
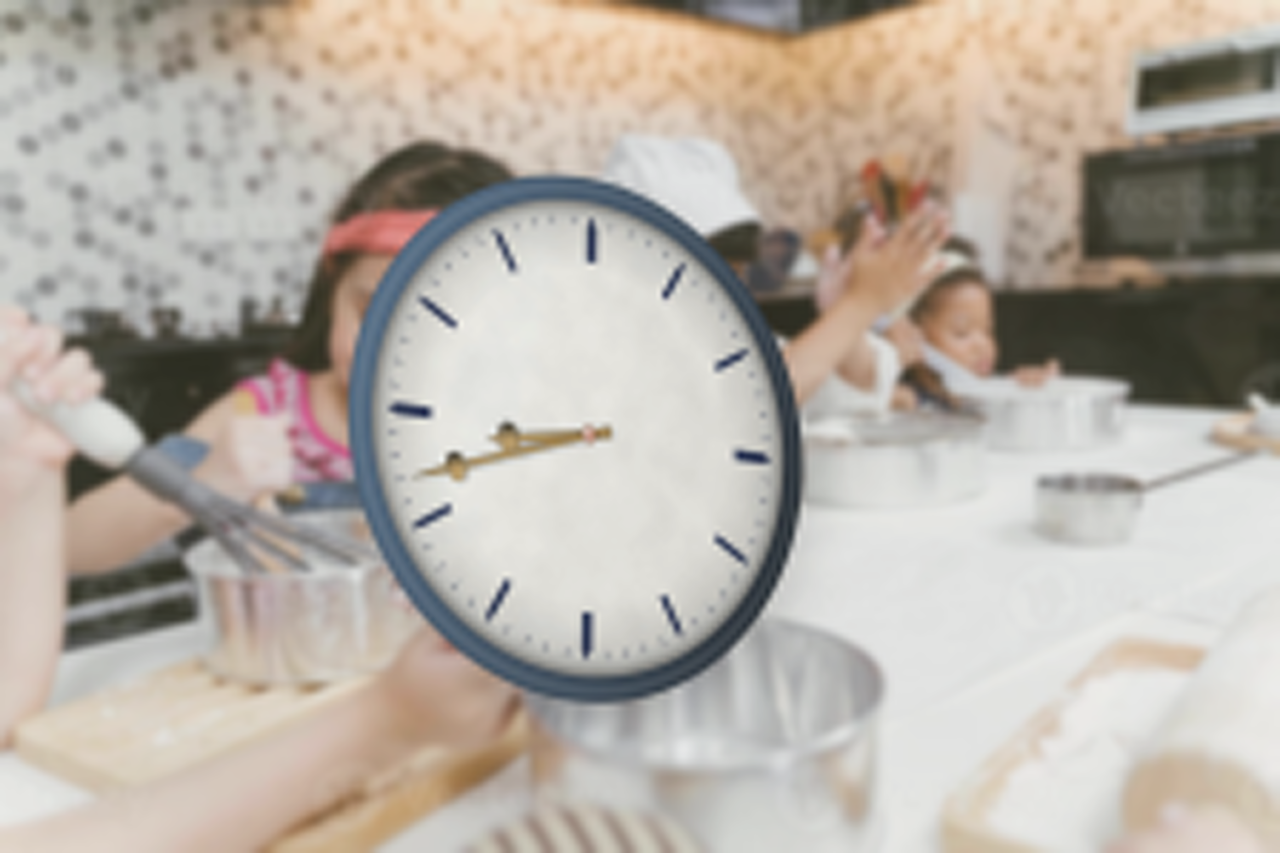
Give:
8h42
